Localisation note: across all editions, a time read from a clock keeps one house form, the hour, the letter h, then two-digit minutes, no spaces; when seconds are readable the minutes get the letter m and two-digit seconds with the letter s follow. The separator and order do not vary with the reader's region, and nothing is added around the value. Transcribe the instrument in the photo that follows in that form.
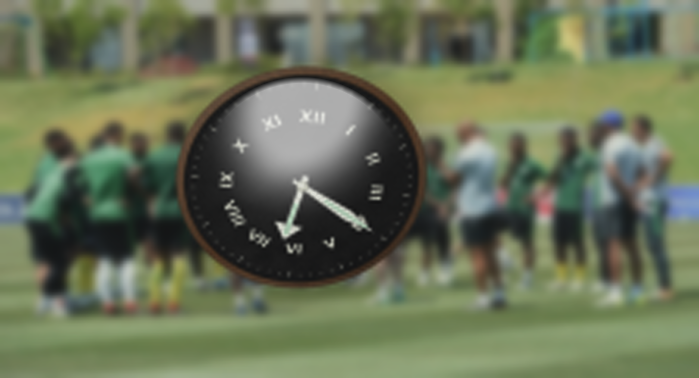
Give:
6h20
